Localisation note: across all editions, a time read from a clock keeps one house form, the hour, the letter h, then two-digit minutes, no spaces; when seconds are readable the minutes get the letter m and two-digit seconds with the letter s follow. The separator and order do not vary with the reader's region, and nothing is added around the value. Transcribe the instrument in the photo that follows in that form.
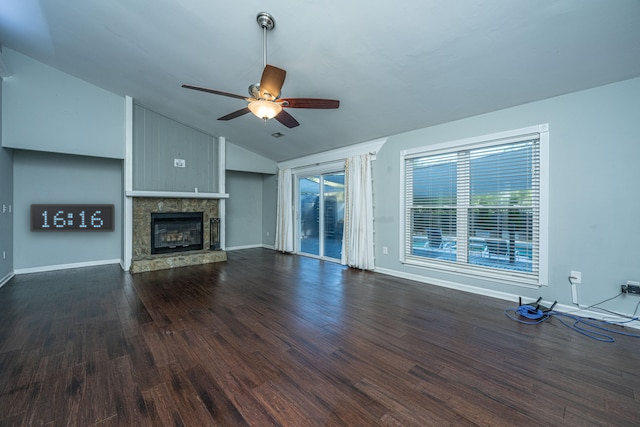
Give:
16h16
